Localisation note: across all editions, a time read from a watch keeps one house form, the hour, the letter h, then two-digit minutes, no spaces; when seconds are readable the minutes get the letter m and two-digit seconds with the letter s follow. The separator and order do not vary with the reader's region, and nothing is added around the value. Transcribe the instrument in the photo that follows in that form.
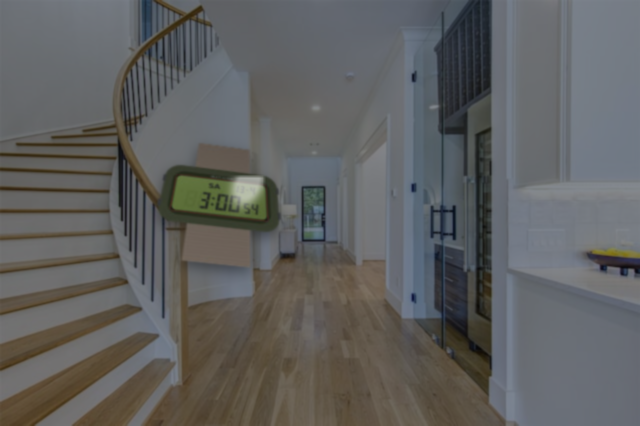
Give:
3h00m54s
